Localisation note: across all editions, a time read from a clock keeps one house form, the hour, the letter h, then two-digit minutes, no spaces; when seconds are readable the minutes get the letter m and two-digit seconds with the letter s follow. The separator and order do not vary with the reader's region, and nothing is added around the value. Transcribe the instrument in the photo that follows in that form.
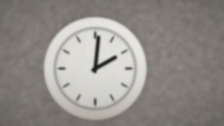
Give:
2h01
